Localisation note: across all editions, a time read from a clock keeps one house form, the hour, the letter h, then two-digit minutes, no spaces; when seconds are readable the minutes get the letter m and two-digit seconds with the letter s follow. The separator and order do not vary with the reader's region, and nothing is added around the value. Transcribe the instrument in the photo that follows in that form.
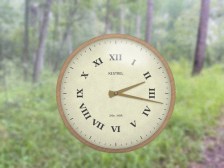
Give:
2h17
